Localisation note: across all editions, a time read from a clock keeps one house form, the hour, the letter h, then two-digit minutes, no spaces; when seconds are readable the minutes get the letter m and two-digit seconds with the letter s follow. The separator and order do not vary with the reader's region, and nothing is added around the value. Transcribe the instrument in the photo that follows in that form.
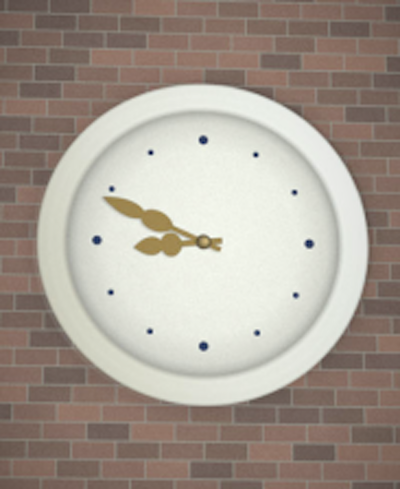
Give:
8h49
